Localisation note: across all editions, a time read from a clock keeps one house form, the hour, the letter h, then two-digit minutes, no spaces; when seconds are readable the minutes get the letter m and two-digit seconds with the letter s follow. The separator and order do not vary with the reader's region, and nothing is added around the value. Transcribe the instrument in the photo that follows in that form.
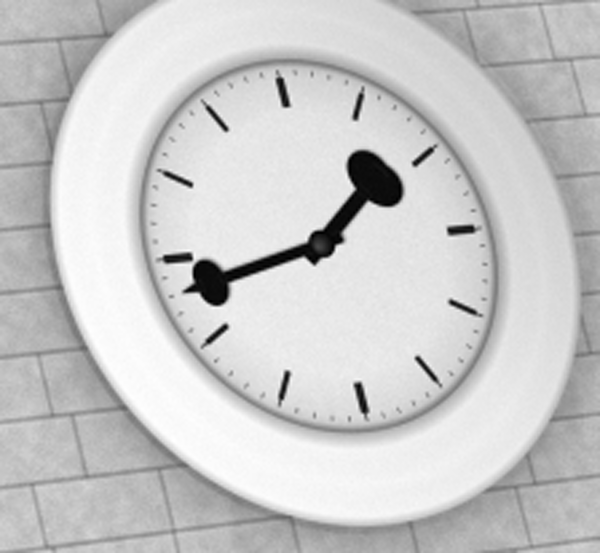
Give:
1h43
